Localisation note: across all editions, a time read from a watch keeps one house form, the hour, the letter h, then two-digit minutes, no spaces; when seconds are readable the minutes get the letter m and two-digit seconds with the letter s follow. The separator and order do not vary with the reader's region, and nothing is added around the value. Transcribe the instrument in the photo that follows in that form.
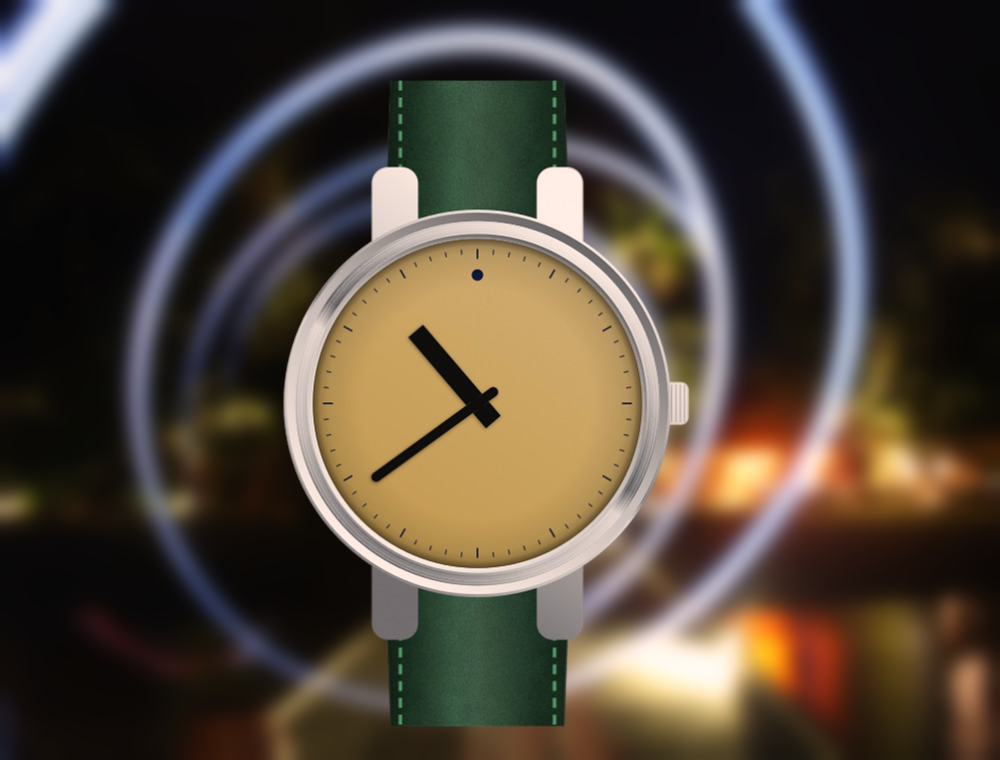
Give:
10h39
